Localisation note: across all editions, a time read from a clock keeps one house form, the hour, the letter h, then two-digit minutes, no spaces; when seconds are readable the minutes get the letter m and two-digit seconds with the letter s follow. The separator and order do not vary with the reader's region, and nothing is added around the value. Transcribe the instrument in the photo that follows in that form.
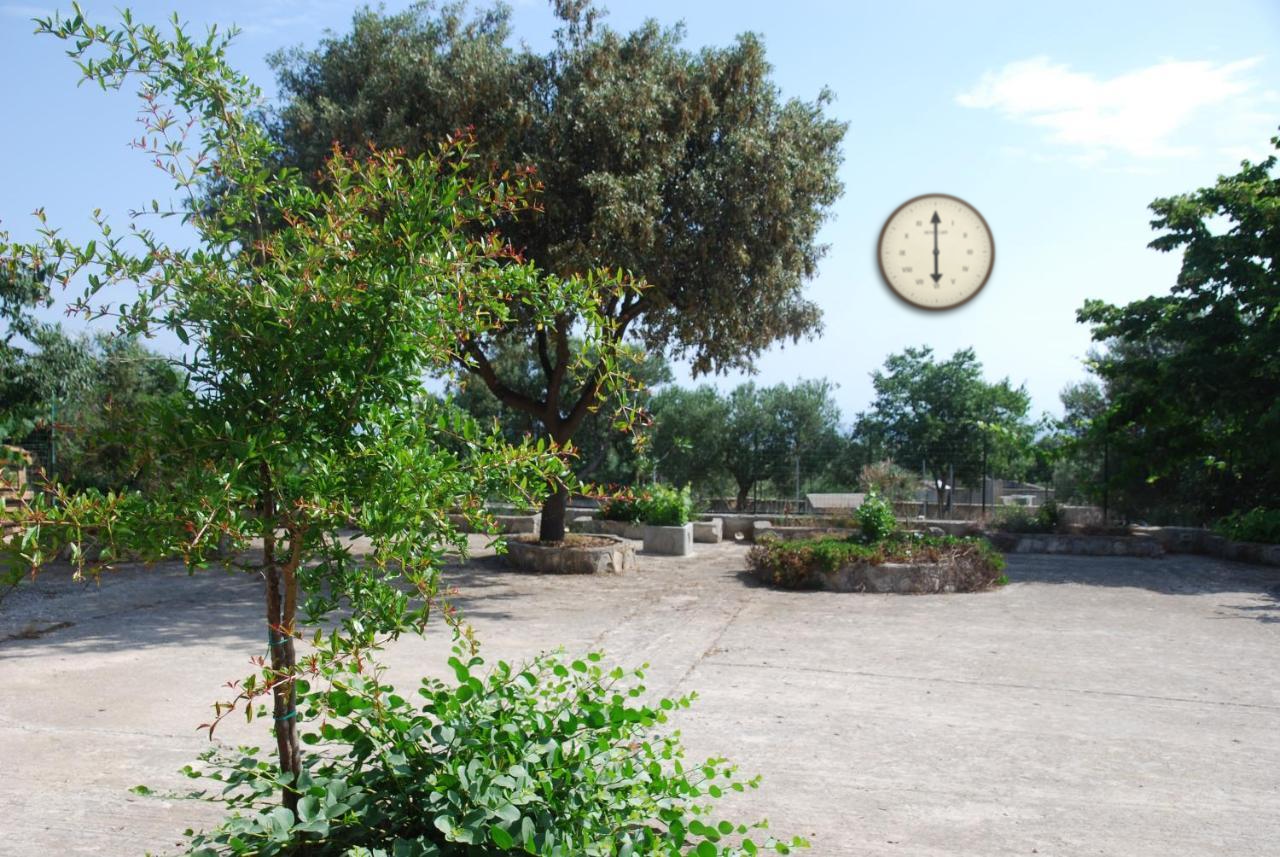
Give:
6h00
